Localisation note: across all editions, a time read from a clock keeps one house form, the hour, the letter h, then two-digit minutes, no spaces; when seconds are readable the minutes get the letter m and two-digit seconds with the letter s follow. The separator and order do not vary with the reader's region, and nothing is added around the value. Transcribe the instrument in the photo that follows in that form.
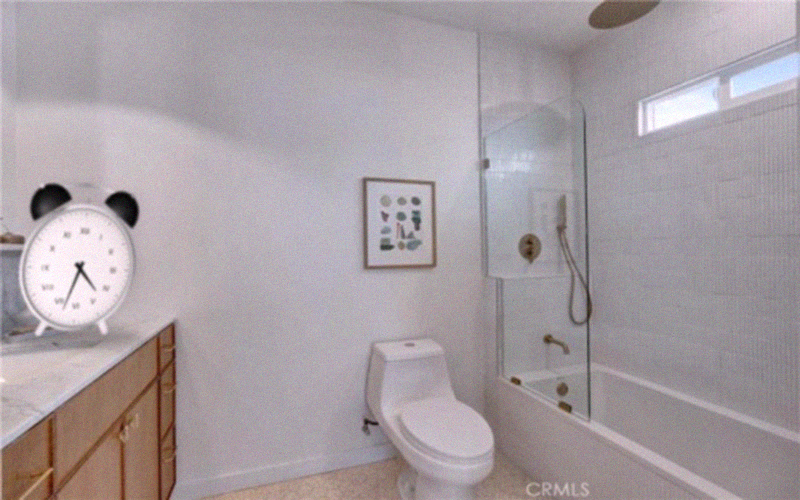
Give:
4h33
